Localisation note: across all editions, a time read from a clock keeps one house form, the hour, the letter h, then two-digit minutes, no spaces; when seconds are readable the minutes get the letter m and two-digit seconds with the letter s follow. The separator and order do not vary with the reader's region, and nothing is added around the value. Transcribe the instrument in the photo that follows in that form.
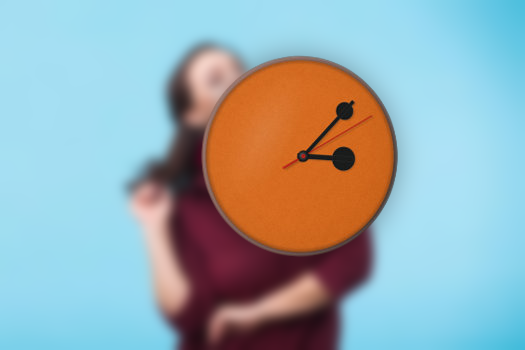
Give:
3h07m10s
